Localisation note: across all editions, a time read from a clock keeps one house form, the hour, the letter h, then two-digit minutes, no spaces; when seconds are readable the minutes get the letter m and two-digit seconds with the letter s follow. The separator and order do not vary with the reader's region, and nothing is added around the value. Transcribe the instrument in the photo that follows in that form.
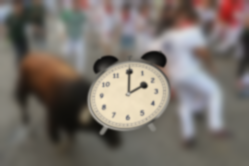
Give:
2h00
